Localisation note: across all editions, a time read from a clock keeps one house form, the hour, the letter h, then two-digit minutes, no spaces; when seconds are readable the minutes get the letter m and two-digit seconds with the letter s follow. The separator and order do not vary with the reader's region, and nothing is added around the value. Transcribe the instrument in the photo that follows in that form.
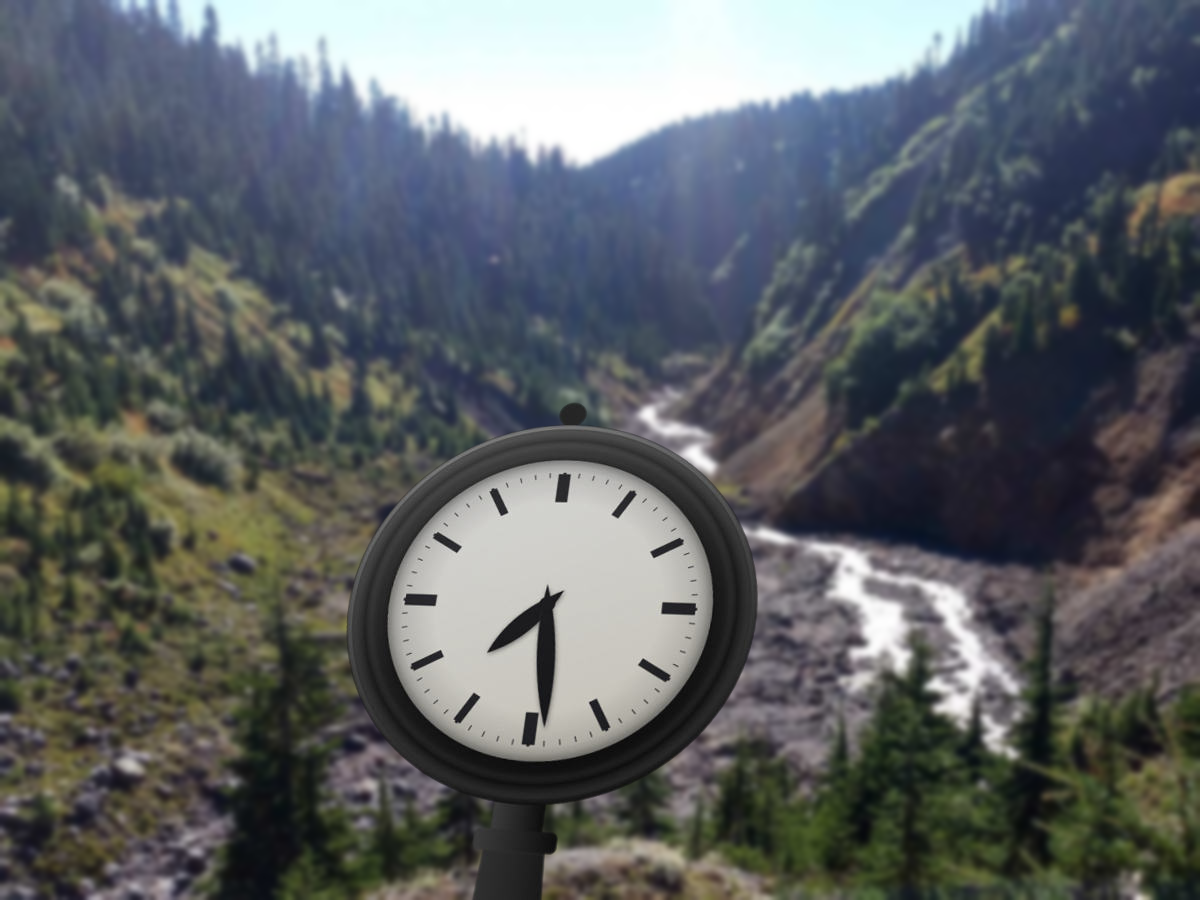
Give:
7h29
